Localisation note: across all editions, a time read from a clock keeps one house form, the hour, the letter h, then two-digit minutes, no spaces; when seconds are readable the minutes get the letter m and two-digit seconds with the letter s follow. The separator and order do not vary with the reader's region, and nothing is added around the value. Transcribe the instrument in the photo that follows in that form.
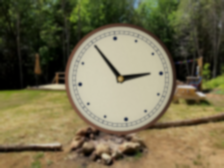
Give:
2h55
